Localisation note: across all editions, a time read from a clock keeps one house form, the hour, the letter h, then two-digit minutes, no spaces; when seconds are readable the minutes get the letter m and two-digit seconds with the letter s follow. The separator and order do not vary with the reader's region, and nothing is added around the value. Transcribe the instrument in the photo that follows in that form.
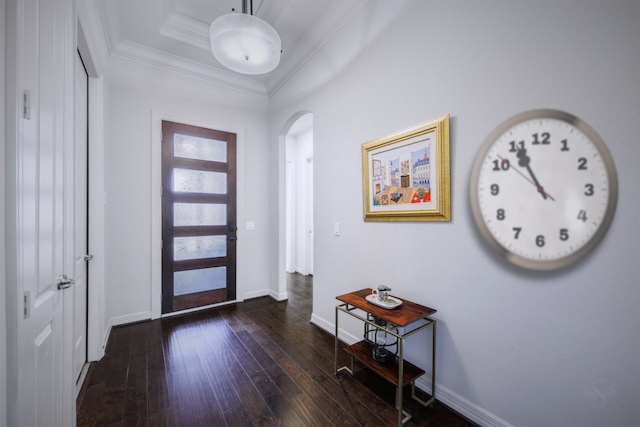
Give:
10h54m51s
